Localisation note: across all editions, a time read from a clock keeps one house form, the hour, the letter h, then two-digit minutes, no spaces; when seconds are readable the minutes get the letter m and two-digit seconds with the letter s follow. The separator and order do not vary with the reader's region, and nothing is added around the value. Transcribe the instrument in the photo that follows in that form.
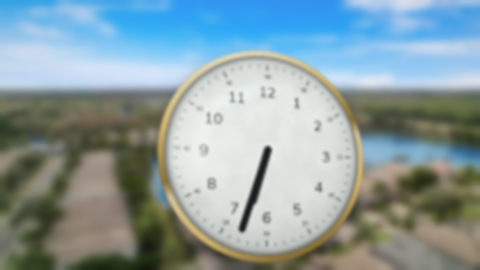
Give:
6h33
